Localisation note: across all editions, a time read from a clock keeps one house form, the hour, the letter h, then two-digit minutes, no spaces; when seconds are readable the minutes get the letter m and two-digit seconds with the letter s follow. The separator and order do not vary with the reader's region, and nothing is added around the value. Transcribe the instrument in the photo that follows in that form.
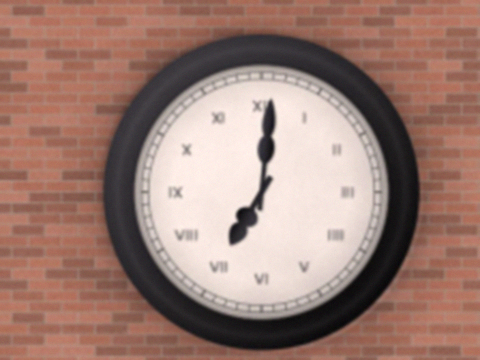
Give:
7h01
